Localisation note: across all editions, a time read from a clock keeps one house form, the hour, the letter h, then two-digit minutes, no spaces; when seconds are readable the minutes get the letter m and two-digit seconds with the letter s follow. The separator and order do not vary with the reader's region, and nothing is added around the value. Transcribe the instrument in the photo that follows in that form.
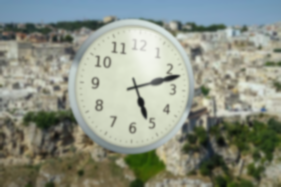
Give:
5h12
